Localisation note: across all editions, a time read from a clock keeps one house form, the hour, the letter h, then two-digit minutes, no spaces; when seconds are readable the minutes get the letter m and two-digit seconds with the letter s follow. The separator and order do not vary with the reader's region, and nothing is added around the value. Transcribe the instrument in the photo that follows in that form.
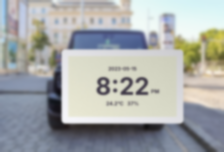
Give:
8h22
